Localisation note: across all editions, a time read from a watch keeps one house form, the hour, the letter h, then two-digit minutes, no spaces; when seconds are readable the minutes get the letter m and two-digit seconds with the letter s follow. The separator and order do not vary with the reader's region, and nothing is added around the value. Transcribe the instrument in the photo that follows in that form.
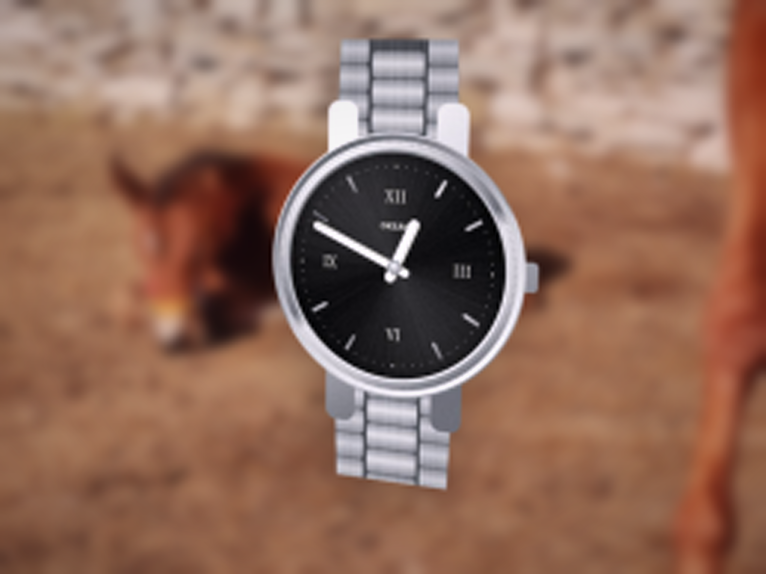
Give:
12h49
